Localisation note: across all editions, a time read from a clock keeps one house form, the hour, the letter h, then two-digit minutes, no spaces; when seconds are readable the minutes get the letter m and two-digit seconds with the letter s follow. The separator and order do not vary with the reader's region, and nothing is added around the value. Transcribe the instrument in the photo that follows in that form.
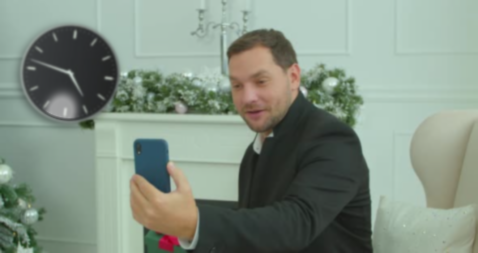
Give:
4h47
